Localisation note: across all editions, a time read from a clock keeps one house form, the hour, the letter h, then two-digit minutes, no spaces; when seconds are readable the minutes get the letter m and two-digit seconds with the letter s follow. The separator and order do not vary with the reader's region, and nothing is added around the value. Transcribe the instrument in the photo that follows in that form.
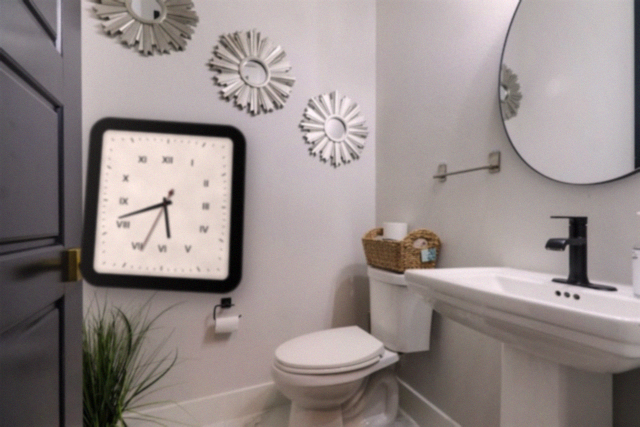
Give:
5h41m34s
